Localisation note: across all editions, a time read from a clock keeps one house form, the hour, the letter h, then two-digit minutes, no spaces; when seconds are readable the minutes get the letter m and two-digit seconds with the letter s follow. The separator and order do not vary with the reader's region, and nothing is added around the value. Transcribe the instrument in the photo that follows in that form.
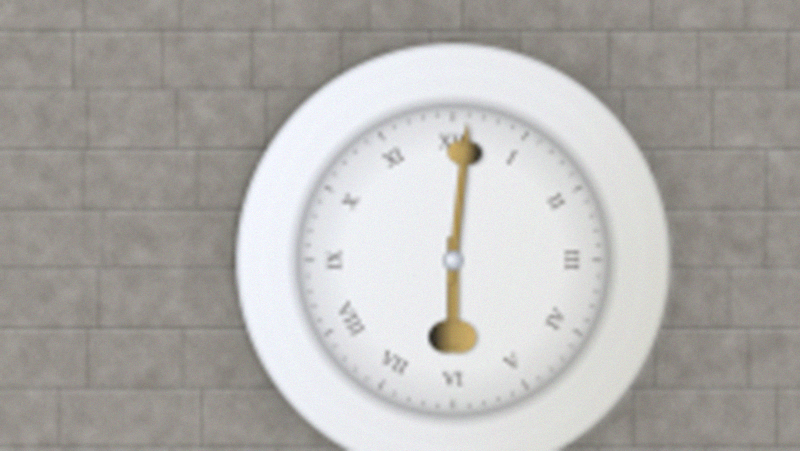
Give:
6h01
